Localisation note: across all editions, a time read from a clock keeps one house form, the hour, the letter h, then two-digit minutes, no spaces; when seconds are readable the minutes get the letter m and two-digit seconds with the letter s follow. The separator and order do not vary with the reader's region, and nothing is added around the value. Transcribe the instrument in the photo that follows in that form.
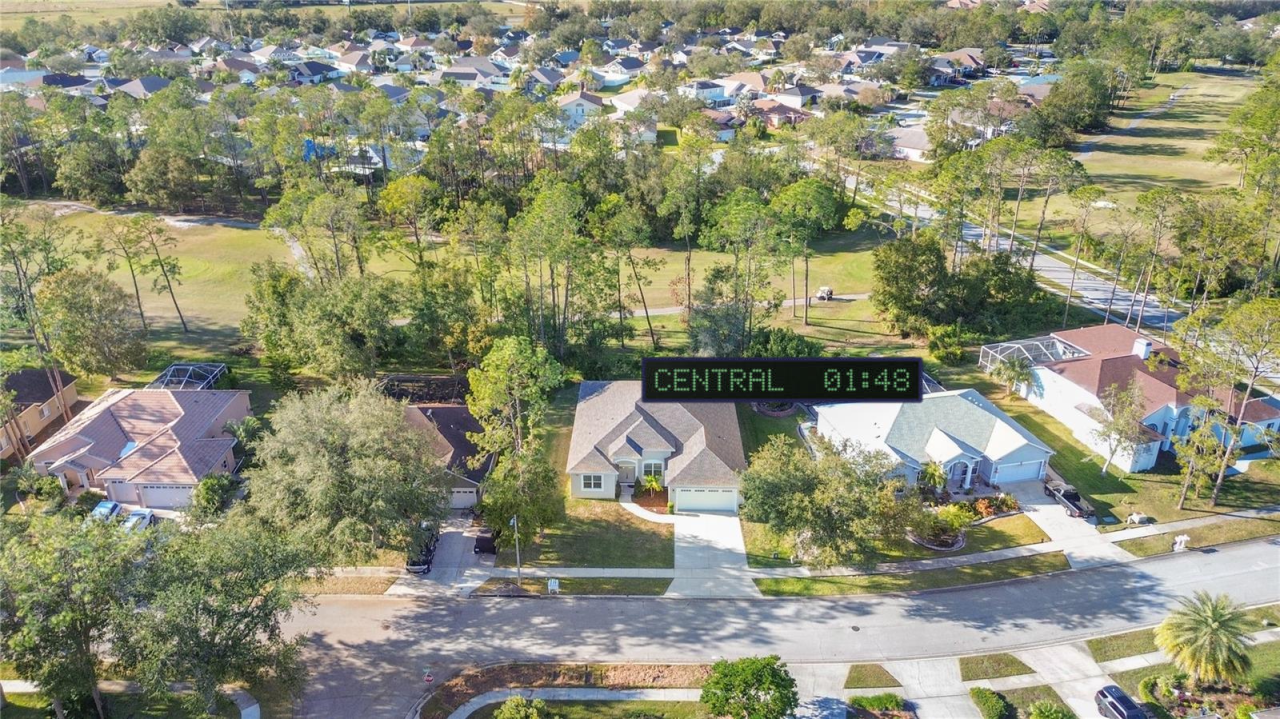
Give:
1h48
